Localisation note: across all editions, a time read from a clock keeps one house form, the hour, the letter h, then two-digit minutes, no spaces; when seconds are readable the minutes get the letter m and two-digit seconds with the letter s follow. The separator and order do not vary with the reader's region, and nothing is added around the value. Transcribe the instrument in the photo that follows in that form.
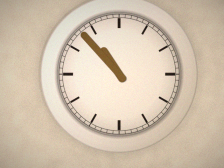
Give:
10h53
